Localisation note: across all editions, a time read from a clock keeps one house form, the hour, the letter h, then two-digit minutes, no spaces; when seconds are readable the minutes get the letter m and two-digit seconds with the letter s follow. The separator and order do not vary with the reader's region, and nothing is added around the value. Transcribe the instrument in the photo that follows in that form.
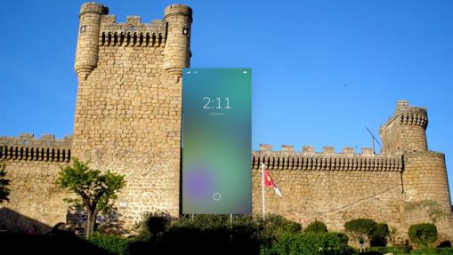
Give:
2h11
